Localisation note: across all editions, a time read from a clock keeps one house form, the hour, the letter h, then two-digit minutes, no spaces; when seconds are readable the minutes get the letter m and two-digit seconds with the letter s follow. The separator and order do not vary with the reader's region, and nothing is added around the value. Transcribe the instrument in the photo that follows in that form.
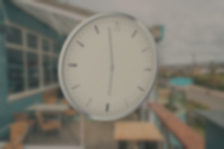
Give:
5h58
